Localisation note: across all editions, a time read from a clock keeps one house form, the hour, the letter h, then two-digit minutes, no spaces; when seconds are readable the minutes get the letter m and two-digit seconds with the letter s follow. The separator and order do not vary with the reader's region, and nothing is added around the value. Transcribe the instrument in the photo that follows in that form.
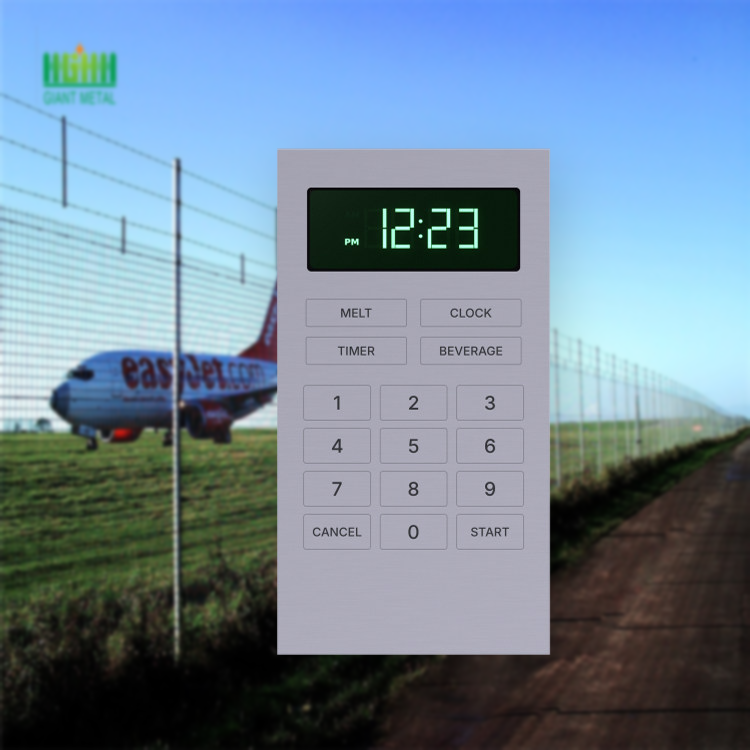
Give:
12h23
